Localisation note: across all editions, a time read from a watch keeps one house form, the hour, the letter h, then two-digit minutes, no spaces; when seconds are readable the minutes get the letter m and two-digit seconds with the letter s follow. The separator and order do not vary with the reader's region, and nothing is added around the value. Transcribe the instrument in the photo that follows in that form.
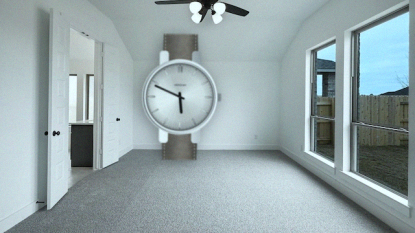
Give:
5h49
